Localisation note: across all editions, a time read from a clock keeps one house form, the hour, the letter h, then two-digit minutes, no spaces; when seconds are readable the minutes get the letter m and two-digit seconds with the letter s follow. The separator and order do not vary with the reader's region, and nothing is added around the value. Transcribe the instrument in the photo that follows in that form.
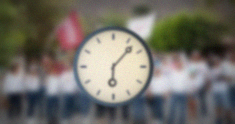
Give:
6h07
